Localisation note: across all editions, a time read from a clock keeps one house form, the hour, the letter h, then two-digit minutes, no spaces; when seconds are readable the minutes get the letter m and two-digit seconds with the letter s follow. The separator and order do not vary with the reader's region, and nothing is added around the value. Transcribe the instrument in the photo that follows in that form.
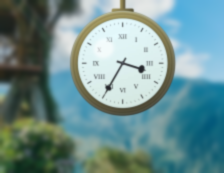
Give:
3h35
